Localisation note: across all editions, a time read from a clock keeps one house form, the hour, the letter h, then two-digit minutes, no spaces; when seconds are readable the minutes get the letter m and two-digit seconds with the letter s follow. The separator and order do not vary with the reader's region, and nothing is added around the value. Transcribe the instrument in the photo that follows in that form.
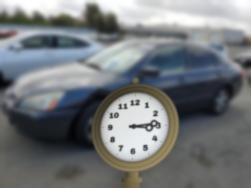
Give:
3h14
